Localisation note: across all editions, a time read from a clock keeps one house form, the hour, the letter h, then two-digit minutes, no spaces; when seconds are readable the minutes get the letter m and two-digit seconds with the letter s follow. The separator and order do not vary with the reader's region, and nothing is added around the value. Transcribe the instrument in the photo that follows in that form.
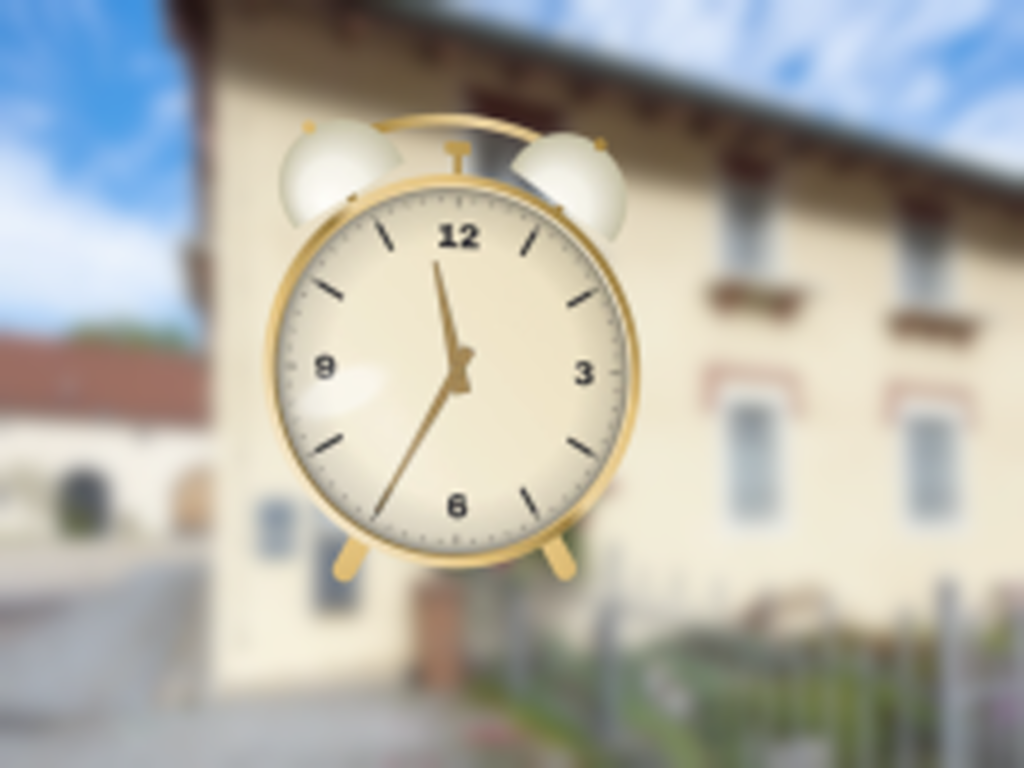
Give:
11h35
